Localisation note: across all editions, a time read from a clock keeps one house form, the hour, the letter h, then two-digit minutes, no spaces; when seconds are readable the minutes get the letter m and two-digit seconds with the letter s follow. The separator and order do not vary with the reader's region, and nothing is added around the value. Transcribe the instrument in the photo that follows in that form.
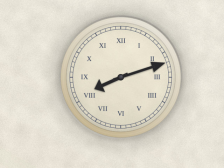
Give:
8h12
